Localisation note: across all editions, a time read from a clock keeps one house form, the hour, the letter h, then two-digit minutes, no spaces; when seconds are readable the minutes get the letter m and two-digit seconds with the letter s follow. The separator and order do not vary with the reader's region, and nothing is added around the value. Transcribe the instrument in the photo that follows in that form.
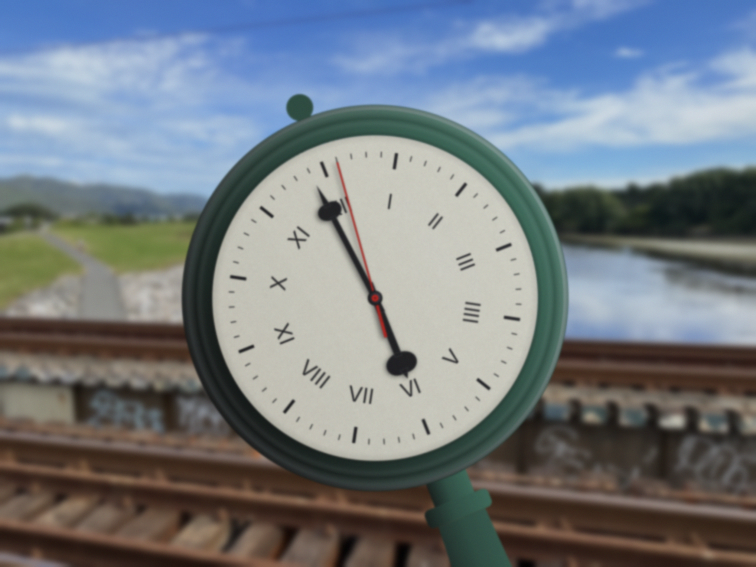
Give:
5h59m01s
